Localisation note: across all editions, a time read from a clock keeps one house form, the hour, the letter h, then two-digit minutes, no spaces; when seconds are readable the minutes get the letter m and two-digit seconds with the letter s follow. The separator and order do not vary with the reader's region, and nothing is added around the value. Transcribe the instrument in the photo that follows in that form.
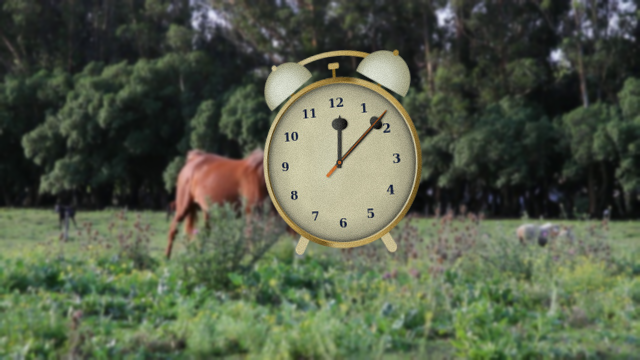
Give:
12h08m08s
